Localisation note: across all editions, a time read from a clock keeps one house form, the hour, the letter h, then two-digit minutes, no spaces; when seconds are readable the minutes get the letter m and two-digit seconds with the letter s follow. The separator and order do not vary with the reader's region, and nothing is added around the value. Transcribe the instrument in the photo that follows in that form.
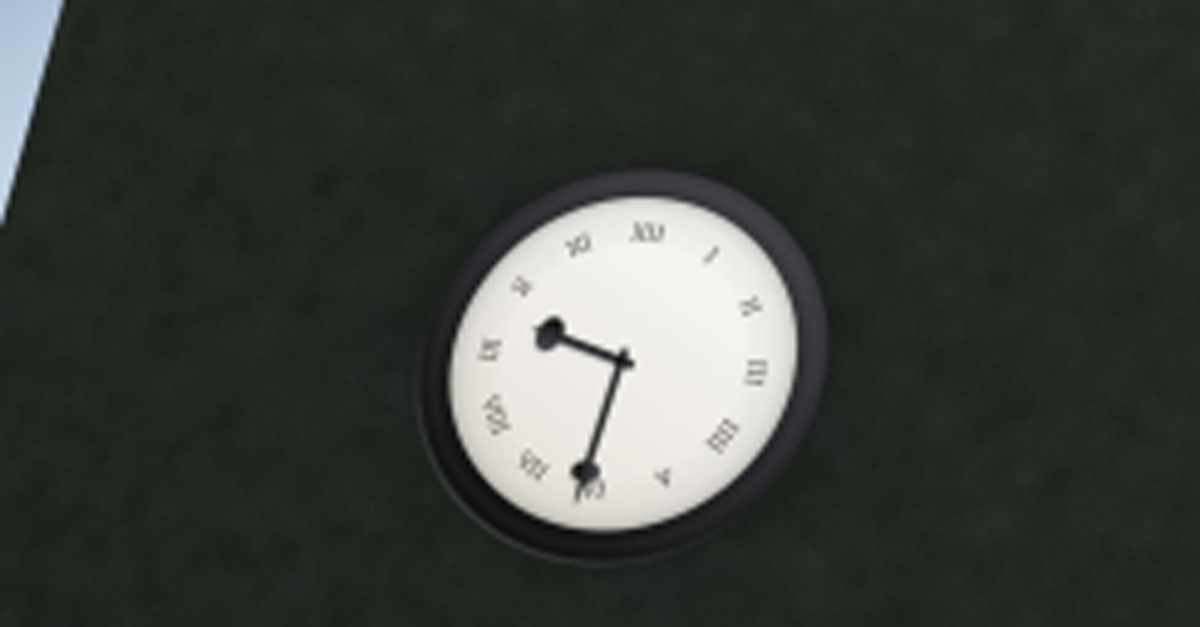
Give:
9h31
